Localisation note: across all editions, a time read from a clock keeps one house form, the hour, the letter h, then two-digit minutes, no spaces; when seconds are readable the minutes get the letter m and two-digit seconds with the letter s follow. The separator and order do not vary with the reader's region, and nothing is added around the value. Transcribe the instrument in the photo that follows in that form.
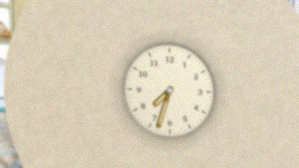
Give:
7h33
